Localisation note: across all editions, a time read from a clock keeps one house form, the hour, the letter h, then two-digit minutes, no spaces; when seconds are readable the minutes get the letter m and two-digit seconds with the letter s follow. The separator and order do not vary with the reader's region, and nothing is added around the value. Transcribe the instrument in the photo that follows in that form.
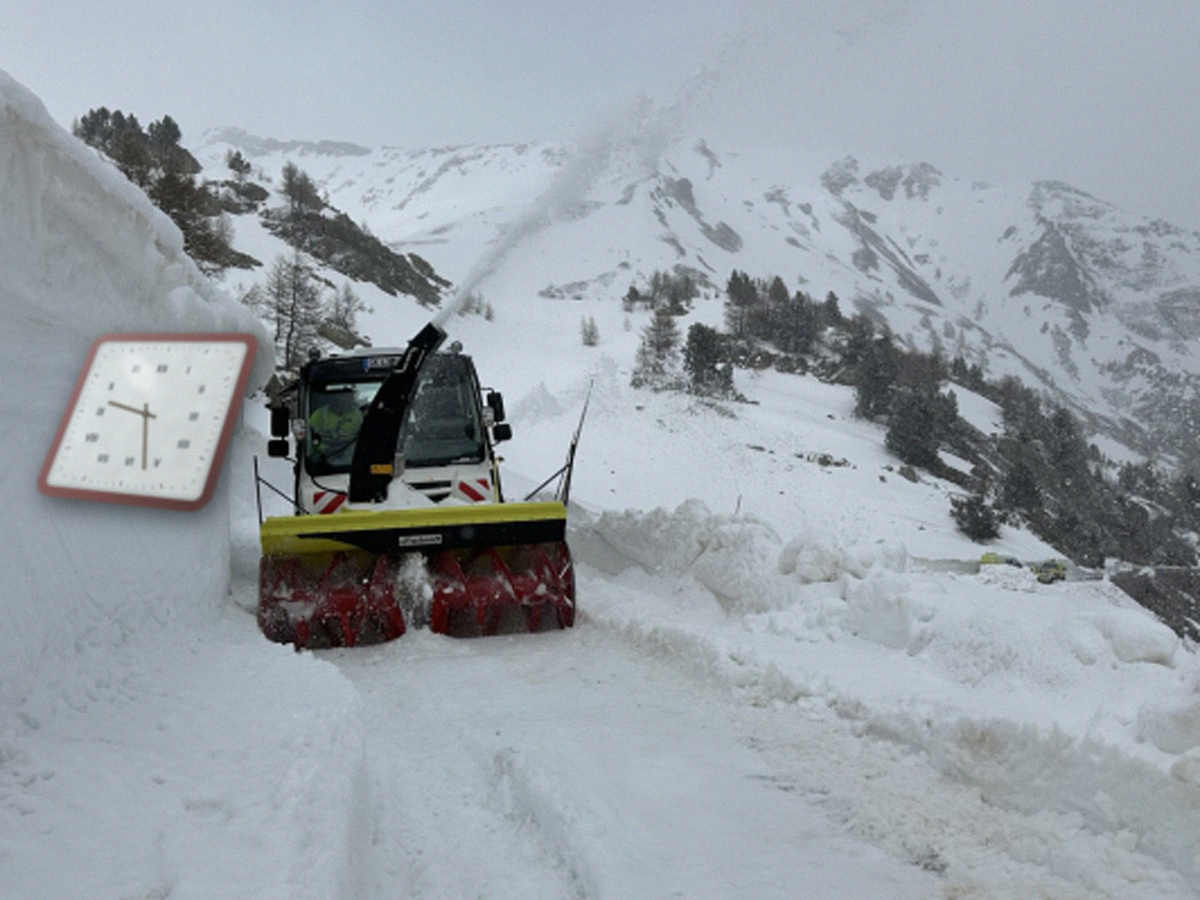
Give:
9h27
